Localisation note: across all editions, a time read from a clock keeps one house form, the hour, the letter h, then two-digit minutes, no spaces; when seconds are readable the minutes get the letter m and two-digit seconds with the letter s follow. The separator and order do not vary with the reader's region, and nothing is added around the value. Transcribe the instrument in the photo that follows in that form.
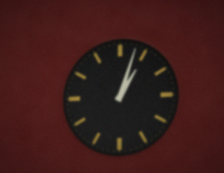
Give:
1h03
